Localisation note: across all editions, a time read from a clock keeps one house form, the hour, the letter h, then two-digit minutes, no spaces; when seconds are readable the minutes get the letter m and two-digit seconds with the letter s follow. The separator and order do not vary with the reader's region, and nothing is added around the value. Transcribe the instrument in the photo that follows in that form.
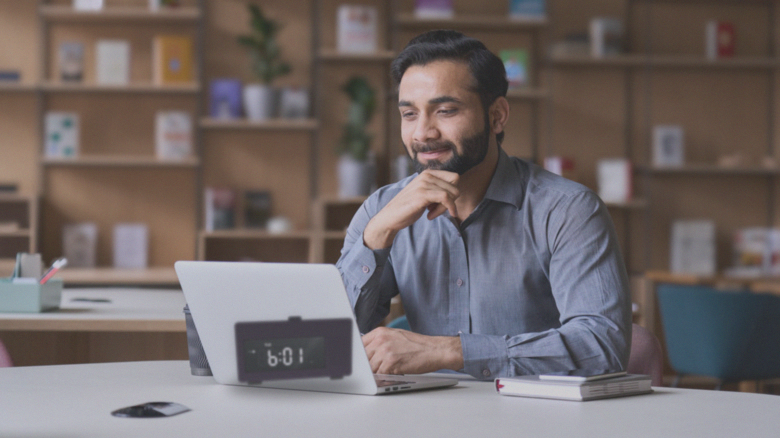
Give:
6h01
